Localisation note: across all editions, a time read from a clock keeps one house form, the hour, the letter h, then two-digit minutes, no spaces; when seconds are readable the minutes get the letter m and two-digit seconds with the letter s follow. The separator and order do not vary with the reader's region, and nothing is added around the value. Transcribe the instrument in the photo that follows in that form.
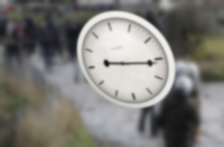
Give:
9h16
